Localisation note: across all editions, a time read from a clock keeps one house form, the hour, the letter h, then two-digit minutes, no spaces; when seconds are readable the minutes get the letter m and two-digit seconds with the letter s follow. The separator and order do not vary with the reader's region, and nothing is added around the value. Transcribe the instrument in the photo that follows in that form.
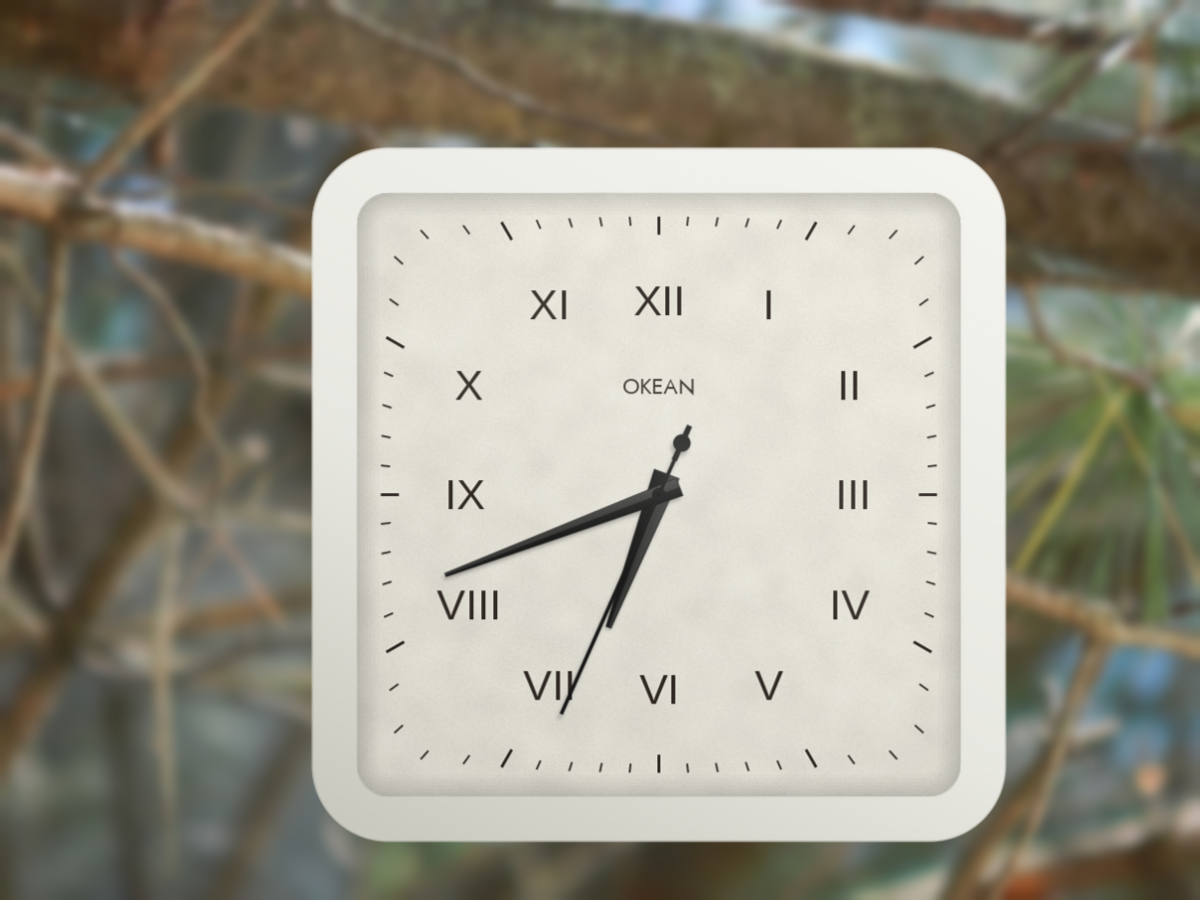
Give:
6h41m34s
